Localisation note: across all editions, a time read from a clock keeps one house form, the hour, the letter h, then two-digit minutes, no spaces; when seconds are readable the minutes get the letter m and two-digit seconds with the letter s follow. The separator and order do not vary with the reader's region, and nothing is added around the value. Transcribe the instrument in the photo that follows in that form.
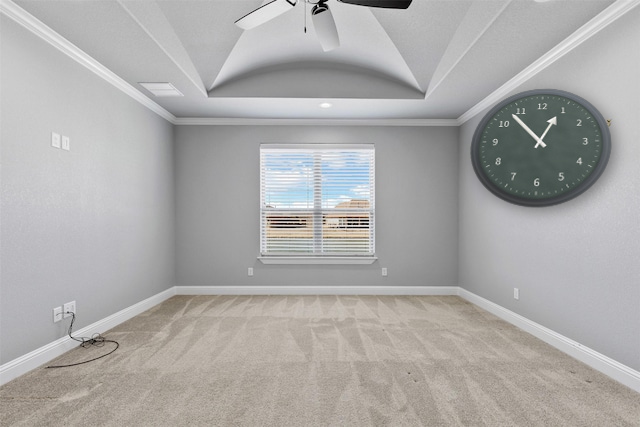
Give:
12h53
